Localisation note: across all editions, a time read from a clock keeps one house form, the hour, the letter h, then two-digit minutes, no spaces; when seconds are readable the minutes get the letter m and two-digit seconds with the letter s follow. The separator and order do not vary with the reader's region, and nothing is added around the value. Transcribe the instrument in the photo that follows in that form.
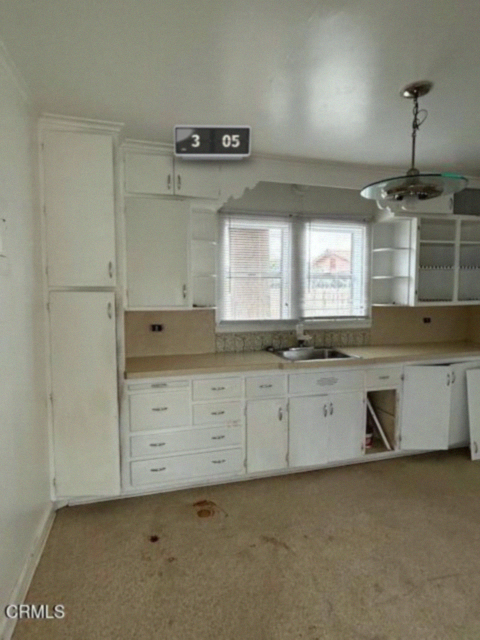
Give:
3h05
